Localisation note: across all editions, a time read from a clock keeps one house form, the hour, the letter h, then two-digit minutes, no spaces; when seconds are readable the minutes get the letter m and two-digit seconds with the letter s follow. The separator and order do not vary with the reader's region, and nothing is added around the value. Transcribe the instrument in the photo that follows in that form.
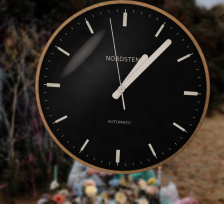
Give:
1h06m58s
